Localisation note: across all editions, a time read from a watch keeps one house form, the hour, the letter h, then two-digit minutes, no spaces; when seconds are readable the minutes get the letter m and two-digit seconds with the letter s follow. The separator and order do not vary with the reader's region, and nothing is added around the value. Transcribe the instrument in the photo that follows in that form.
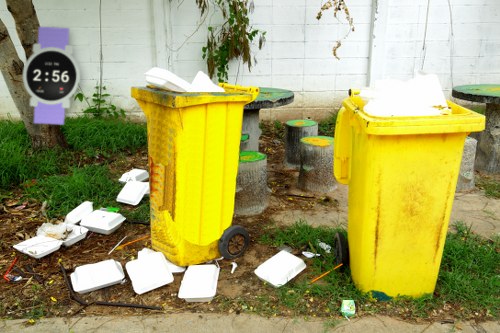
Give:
2h56
